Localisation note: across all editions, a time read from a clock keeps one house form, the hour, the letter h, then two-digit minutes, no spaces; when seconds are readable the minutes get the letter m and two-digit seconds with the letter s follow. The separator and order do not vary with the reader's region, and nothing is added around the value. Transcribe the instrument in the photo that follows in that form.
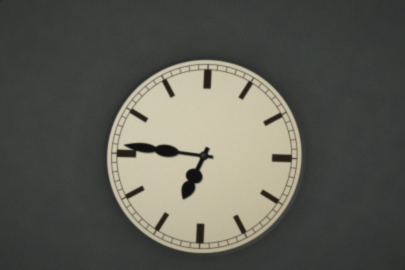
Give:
6h46
